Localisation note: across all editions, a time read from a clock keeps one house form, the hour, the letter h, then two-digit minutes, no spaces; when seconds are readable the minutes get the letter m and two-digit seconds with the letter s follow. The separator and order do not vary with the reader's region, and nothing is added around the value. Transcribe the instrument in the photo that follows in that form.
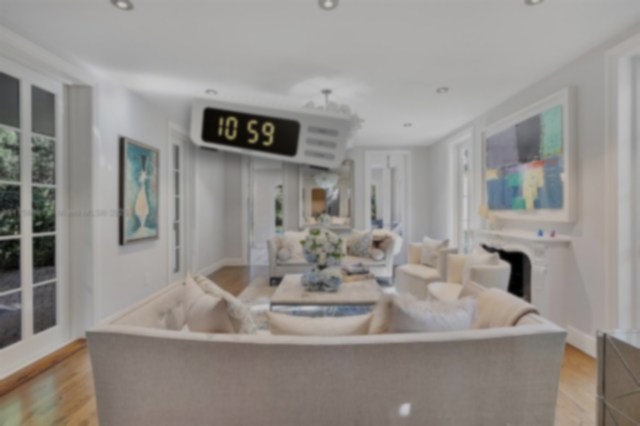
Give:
10h59
